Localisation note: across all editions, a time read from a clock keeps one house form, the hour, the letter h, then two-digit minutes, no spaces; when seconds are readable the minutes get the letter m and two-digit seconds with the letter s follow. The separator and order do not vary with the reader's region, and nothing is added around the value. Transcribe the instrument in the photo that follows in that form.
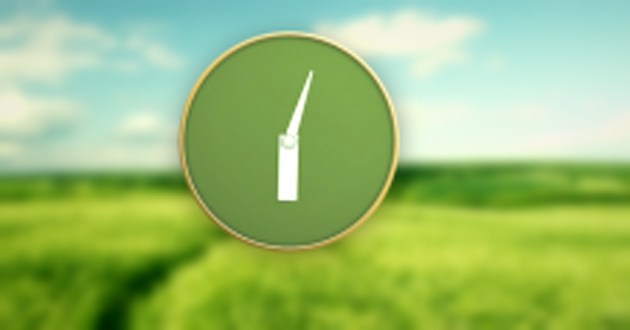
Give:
6h03
